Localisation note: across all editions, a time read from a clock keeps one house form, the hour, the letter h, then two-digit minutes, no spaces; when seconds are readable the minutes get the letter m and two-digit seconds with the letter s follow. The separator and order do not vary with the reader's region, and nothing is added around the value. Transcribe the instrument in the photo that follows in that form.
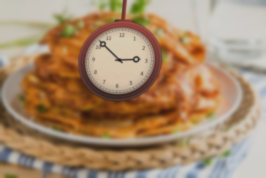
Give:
2h52
